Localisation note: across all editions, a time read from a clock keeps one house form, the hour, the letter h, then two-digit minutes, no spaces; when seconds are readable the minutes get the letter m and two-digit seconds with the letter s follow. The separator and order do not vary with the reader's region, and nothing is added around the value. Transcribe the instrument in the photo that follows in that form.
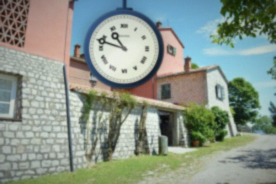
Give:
10h48
